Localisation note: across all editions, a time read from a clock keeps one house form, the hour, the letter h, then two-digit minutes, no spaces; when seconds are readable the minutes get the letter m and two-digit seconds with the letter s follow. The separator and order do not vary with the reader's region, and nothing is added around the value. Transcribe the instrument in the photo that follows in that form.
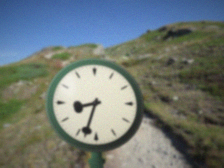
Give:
8h33
